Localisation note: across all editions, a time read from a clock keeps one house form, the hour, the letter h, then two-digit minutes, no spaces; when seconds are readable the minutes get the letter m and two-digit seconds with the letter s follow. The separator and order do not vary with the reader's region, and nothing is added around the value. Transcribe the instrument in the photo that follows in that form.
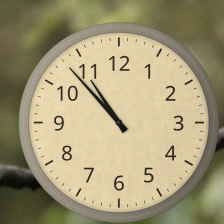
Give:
10h53
